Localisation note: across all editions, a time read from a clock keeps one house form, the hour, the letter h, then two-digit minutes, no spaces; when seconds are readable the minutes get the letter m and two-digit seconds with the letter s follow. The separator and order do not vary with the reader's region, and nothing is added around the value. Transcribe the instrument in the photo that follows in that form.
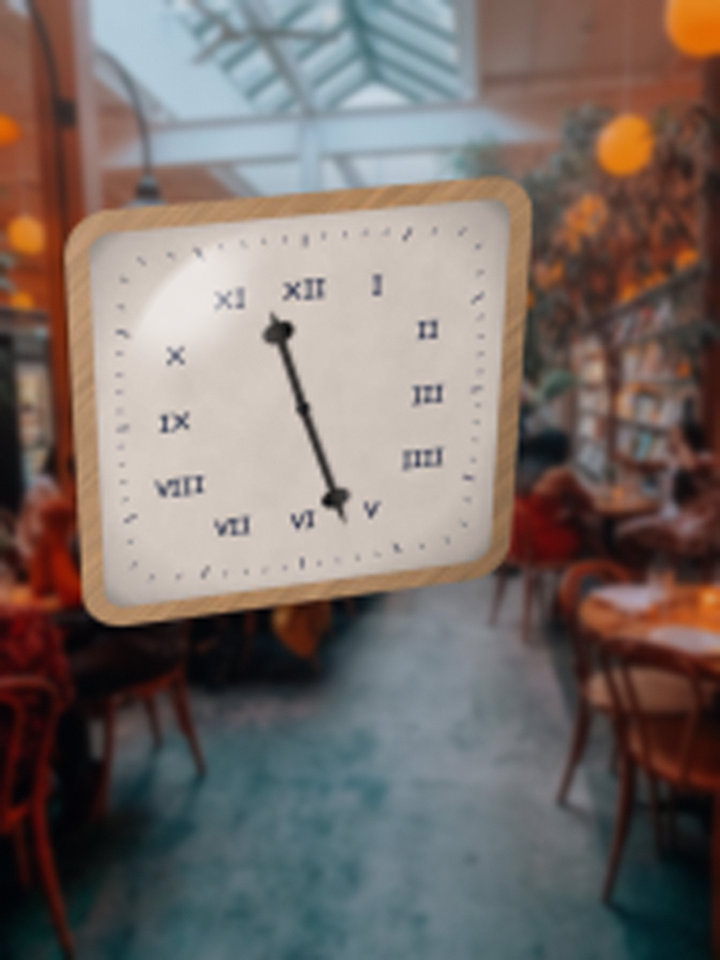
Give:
11h27
